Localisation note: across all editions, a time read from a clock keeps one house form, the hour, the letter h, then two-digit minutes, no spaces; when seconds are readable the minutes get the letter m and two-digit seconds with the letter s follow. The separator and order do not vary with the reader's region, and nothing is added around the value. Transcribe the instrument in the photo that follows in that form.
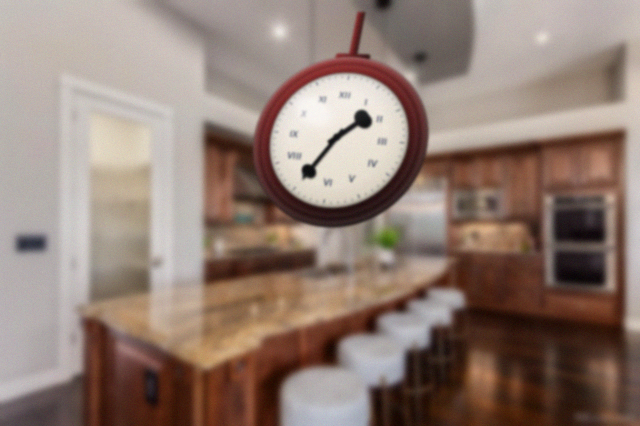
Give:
1h35
